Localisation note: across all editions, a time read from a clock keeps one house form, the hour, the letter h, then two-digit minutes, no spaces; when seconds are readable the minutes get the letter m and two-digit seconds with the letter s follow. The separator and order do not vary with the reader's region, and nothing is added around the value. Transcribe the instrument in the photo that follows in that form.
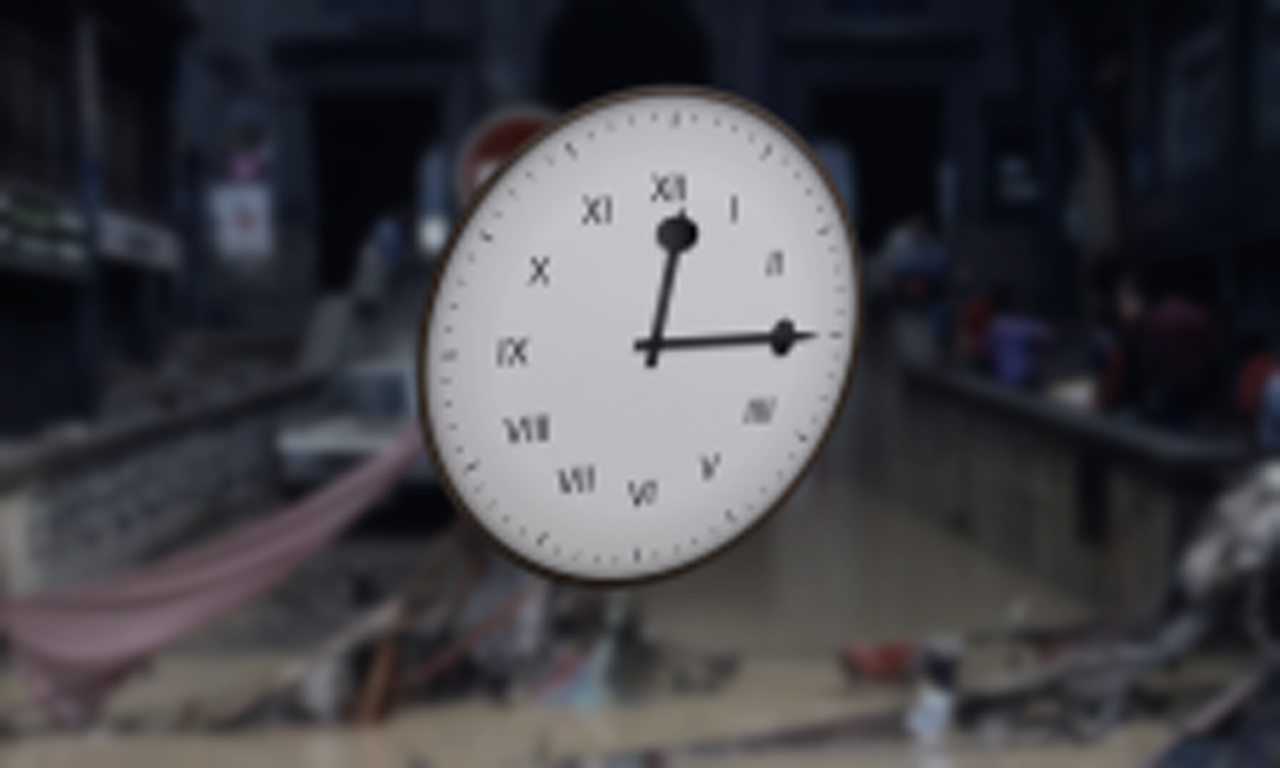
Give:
12h15
